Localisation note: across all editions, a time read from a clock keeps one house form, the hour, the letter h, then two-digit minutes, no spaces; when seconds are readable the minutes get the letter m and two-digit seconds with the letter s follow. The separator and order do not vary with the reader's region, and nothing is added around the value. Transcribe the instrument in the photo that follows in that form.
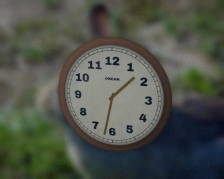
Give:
1h32
